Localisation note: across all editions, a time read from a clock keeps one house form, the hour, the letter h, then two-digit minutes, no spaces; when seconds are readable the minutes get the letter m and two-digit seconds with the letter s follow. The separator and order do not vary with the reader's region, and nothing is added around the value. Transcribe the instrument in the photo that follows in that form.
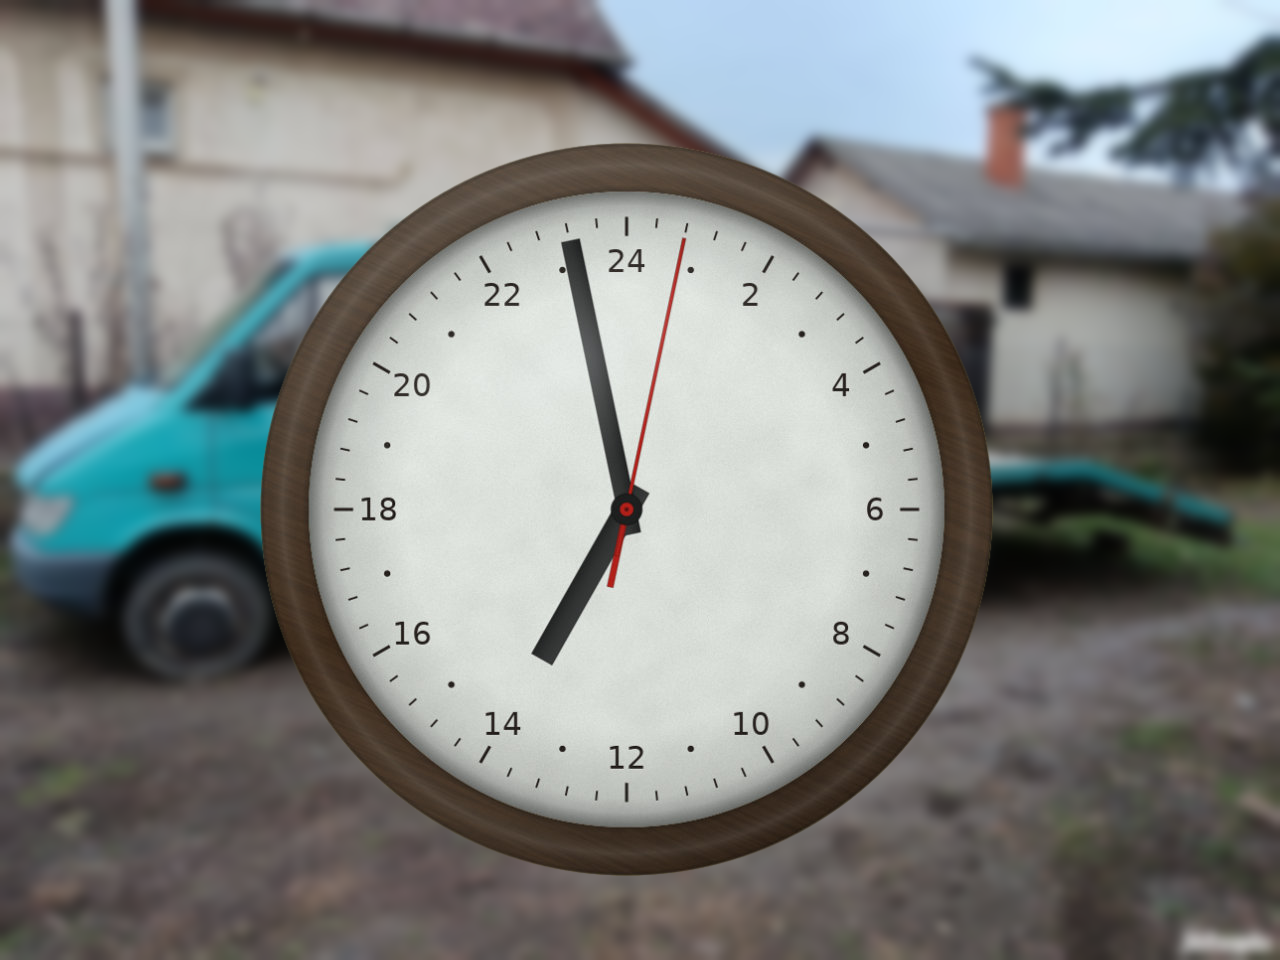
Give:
13h58m02s
